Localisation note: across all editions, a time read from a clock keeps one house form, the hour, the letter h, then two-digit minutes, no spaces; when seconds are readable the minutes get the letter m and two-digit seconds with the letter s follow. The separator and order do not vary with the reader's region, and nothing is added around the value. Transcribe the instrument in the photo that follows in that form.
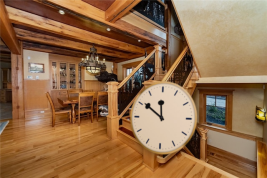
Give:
11h51
